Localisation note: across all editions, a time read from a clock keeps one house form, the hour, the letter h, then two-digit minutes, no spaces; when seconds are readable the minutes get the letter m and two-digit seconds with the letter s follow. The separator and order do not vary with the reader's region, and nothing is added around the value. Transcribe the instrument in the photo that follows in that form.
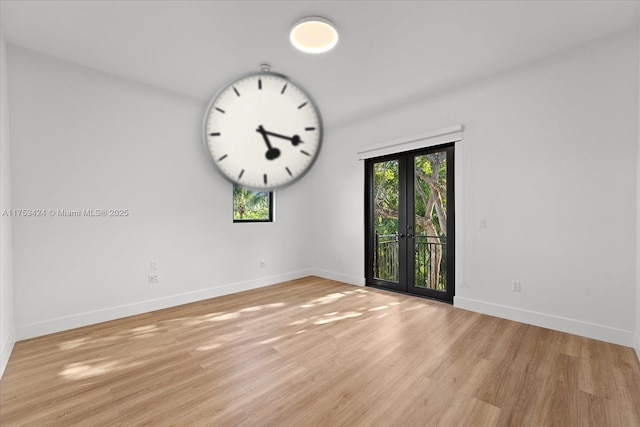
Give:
5h18
